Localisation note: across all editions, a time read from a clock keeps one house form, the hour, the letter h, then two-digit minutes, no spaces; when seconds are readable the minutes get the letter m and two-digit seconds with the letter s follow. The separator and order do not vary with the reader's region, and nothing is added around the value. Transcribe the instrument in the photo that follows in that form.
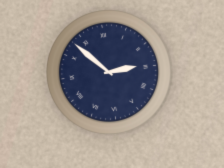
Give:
2h53
